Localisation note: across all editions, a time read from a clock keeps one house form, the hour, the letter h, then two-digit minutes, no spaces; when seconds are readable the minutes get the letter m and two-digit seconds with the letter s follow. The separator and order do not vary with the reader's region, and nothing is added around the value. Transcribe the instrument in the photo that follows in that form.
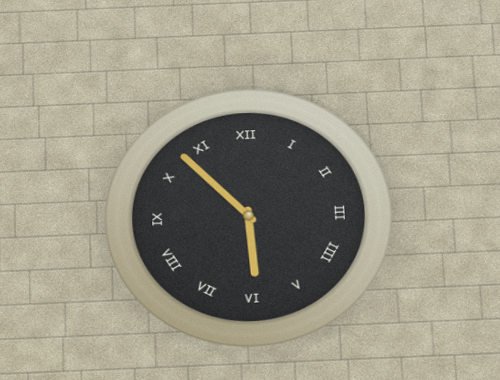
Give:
5h53
